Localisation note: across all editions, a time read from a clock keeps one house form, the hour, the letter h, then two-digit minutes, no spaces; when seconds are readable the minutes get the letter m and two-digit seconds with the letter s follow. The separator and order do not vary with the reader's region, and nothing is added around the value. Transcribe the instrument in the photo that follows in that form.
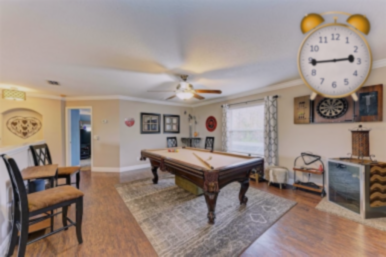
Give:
2h44
